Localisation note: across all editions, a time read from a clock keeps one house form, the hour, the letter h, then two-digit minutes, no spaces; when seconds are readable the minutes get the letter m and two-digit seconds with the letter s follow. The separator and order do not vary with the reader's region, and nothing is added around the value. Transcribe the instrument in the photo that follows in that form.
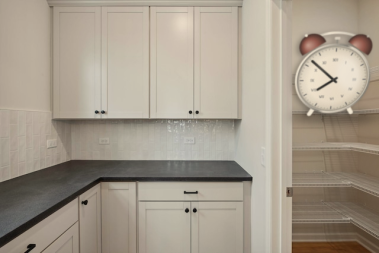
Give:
7h52
